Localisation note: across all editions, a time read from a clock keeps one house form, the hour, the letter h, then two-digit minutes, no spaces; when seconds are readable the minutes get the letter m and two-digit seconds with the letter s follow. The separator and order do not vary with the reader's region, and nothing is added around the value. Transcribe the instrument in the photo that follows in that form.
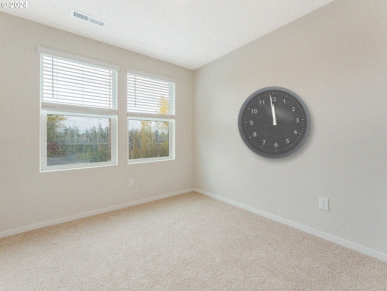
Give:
11h59
